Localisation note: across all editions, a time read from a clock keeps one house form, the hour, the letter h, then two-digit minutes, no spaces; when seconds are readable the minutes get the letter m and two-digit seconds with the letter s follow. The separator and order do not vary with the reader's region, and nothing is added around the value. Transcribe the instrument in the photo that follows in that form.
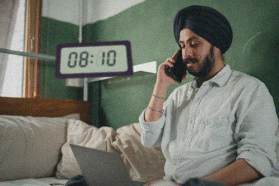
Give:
8h10
